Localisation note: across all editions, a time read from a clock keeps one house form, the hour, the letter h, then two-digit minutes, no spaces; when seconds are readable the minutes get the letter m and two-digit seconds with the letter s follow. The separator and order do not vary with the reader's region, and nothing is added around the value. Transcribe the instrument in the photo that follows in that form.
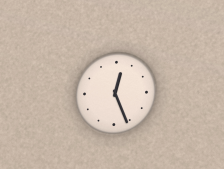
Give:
12h26
